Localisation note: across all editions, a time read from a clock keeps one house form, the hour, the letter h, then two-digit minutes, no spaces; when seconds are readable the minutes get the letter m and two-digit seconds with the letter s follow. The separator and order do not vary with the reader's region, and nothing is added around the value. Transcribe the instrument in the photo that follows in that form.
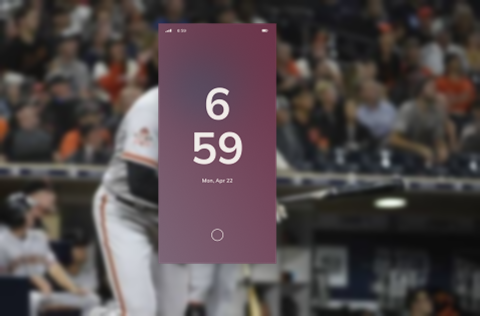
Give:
6h59
